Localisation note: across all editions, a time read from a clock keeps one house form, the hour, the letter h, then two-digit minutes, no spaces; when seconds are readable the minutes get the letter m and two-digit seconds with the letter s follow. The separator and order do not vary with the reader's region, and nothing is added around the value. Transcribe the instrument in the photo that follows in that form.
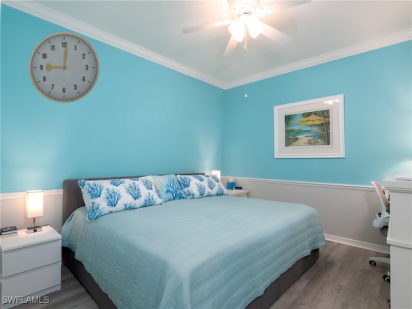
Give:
9h01
